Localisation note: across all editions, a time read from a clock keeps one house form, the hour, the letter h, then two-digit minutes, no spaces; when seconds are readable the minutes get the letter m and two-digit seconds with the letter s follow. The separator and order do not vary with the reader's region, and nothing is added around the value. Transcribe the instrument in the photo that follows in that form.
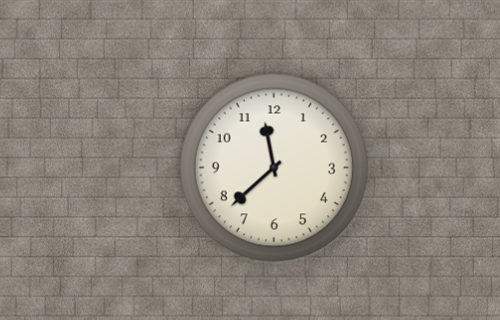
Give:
11h38
